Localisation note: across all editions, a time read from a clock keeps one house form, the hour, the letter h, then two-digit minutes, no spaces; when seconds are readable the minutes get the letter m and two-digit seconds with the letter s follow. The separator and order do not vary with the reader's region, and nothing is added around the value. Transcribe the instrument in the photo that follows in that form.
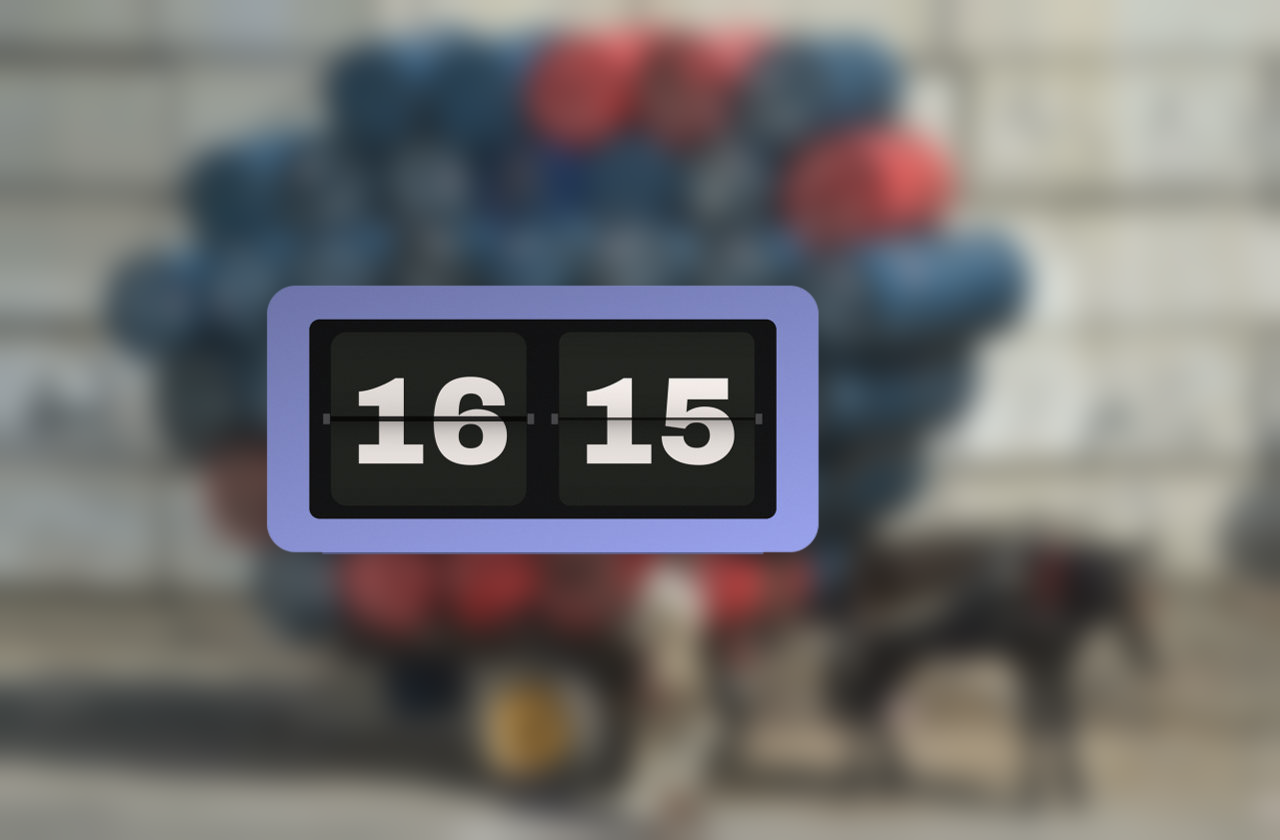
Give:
16h15
